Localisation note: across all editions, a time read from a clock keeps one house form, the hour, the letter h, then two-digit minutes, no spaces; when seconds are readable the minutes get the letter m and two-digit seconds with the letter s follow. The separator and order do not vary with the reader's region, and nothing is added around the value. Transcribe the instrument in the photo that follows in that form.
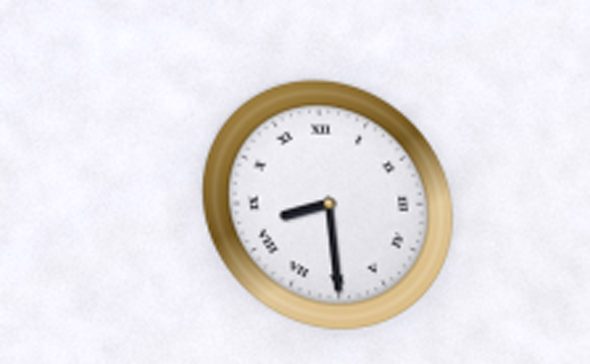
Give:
8h30
